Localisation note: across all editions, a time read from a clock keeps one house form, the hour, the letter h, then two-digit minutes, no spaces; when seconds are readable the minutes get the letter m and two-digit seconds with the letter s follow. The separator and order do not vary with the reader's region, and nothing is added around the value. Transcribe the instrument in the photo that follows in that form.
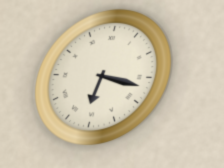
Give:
6h17
